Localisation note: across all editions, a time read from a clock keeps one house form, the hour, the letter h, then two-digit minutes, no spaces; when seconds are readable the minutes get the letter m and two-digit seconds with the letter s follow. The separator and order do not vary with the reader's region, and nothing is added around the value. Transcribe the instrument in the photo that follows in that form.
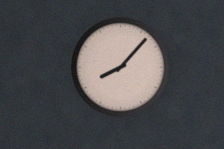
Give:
8h07
